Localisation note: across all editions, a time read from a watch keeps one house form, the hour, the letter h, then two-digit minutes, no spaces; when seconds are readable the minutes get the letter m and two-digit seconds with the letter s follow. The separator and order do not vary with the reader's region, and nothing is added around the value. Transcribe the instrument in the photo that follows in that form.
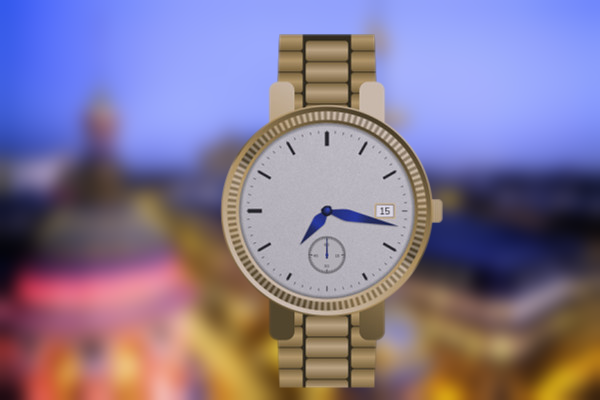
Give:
7h17
